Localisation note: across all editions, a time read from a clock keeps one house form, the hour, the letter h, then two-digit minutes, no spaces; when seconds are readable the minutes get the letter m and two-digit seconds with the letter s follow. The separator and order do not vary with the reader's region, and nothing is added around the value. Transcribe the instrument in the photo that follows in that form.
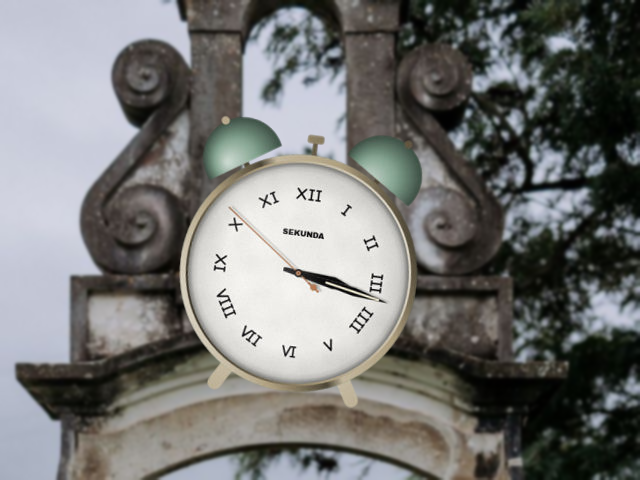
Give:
3h16m51s
